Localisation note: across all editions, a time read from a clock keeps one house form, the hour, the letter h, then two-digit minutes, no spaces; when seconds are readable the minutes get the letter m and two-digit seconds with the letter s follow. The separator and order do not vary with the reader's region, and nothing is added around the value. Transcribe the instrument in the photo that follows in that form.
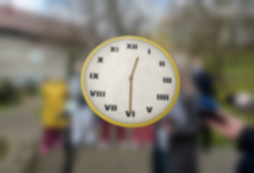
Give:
12h30
